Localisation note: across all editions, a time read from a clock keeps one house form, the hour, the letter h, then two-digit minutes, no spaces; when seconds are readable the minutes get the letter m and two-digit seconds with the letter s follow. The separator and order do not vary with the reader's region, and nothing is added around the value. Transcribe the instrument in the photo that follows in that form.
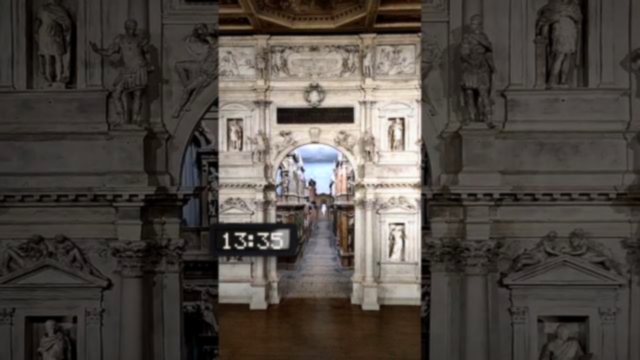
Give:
13h35
